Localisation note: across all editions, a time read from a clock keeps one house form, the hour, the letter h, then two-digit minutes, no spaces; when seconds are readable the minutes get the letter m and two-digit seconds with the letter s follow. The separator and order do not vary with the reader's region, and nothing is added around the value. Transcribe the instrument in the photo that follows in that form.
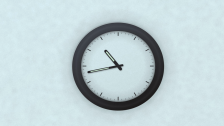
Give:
10h43
